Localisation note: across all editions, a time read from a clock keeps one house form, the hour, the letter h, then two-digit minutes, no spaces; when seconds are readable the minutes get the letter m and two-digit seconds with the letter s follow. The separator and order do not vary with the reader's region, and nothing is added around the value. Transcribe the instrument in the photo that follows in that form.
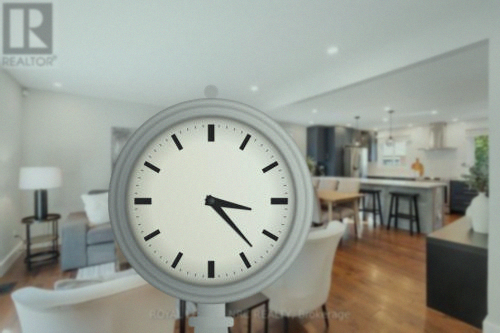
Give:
3h23
